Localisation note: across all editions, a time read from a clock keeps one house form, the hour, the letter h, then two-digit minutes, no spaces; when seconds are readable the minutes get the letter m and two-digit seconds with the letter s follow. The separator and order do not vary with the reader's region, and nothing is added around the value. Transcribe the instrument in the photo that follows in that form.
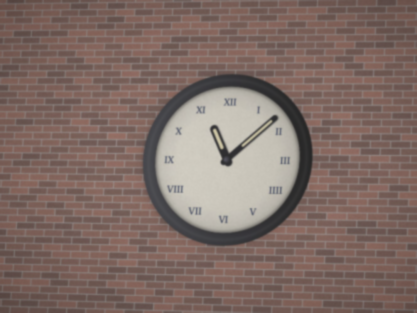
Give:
11h08
